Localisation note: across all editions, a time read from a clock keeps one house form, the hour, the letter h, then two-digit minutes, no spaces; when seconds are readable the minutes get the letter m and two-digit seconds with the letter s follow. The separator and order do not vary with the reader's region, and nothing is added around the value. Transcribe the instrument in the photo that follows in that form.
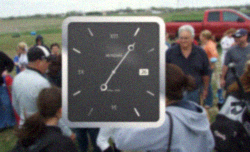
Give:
7h06
